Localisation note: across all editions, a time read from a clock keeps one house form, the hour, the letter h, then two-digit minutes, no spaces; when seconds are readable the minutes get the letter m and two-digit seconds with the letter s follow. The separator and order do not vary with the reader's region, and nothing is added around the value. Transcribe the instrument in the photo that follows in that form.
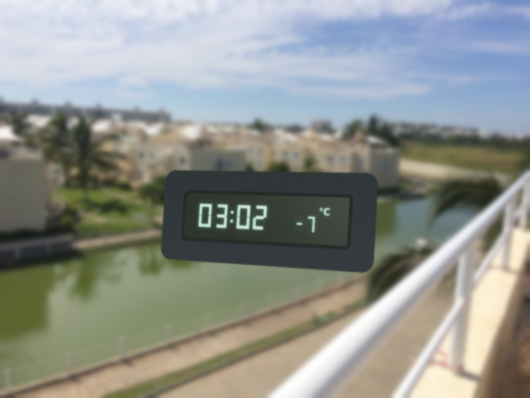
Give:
3h02
